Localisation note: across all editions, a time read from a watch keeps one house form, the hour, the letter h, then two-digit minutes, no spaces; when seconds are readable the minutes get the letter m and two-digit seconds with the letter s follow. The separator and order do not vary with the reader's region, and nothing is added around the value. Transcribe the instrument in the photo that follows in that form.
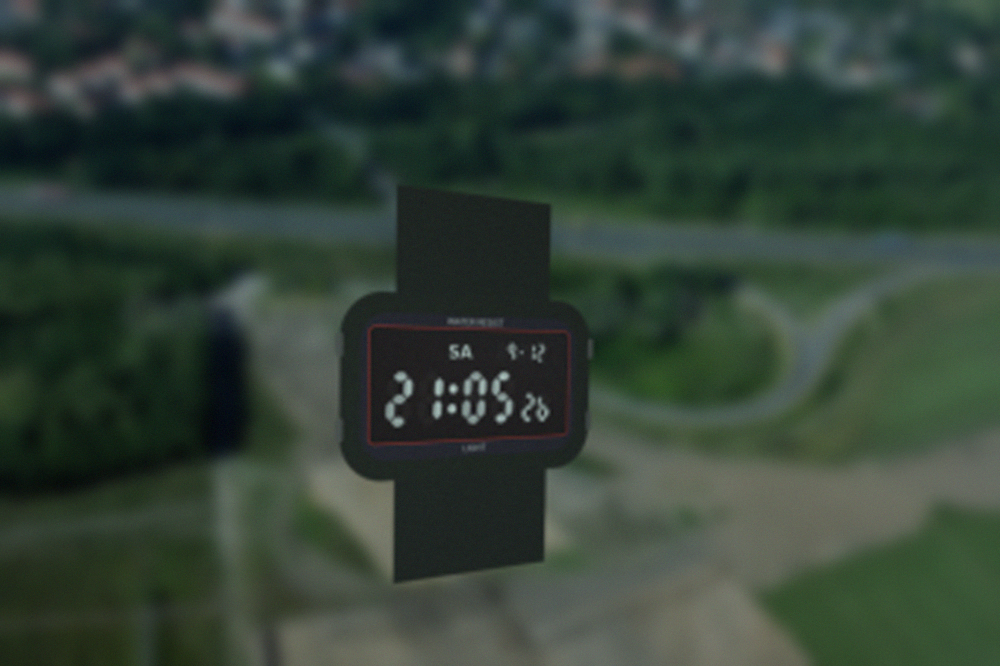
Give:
21h05m26s
